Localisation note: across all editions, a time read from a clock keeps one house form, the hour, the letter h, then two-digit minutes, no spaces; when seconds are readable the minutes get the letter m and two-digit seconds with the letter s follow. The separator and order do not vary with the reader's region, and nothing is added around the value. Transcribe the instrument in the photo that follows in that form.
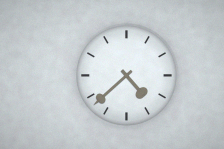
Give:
4h38
